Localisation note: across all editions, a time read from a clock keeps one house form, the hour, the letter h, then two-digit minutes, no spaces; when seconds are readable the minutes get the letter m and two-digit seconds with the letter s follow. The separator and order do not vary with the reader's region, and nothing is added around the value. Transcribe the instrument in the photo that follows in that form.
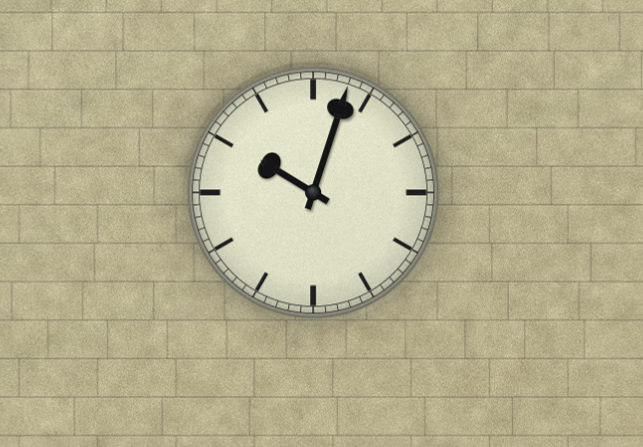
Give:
10h03
